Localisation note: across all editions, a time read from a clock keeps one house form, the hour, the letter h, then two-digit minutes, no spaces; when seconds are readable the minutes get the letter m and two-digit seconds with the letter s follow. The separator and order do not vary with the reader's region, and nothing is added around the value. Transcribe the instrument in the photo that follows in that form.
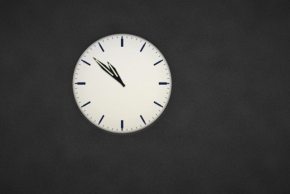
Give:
10h52
